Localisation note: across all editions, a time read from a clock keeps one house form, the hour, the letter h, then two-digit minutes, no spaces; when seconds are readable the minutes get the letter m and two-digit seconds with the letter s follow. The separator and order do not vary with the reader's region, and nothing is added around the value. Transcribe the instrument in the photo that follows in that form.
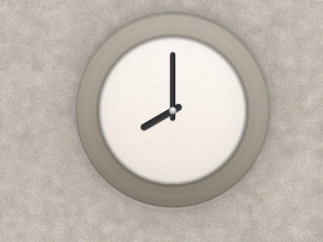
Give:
8h00
